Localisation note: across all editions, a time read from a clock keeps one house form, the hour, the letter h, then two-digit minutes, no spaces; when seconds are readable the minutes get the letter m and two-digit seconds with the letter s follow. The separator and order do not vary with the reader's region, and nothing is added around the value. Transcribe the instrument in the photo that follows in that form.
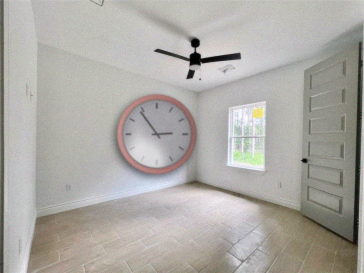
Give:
2h54
